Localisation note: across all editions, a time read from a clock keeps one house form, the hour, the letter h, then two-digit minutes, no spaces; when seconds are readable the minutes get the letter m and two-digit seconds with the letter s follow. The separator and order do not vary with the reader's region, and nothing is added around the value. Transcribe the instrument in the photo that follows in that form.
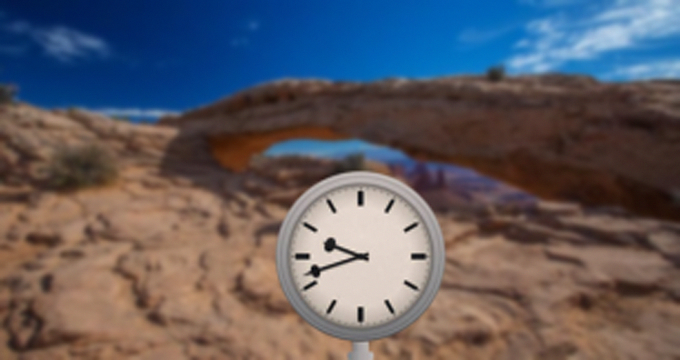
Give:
9h42
